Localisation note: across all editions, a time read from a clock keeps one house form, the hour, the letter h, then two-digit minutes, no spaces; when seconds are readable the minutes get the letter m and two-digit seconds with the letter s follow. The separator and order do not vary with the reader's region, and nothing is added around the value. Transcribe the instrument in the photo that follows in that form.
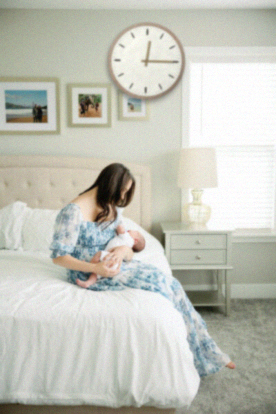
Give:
12h15
